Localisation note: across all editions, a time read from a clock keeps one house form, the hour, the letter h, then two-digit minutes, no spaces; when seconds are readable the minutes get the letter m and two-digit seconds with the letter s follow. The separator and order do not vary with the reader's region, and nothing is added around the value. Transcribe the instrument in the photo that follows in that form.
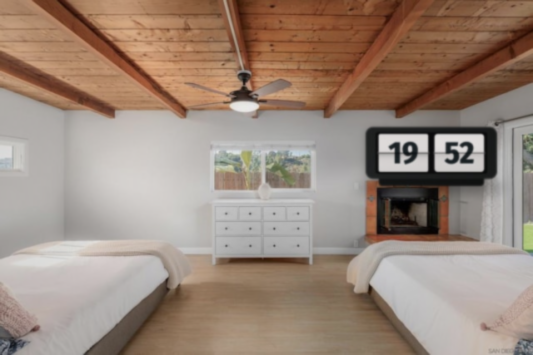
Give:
19h52
